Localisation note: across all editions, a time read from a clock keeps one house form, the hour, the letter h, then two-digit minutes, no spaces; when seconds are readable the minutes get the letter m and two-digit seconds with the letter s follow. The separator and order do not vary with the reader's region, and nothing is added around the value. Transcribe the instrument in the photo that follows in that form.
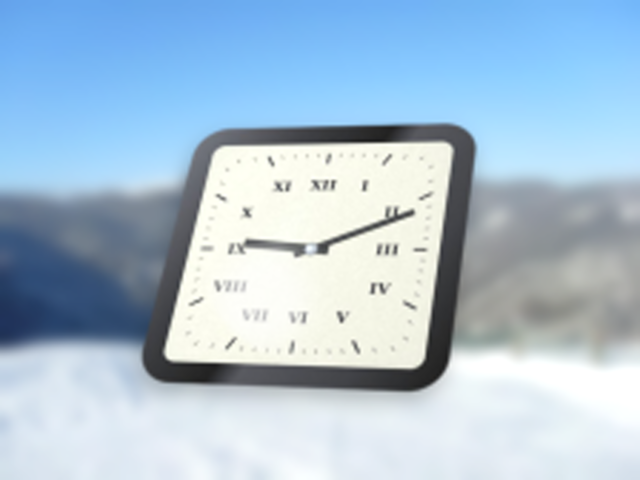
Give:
9h11
